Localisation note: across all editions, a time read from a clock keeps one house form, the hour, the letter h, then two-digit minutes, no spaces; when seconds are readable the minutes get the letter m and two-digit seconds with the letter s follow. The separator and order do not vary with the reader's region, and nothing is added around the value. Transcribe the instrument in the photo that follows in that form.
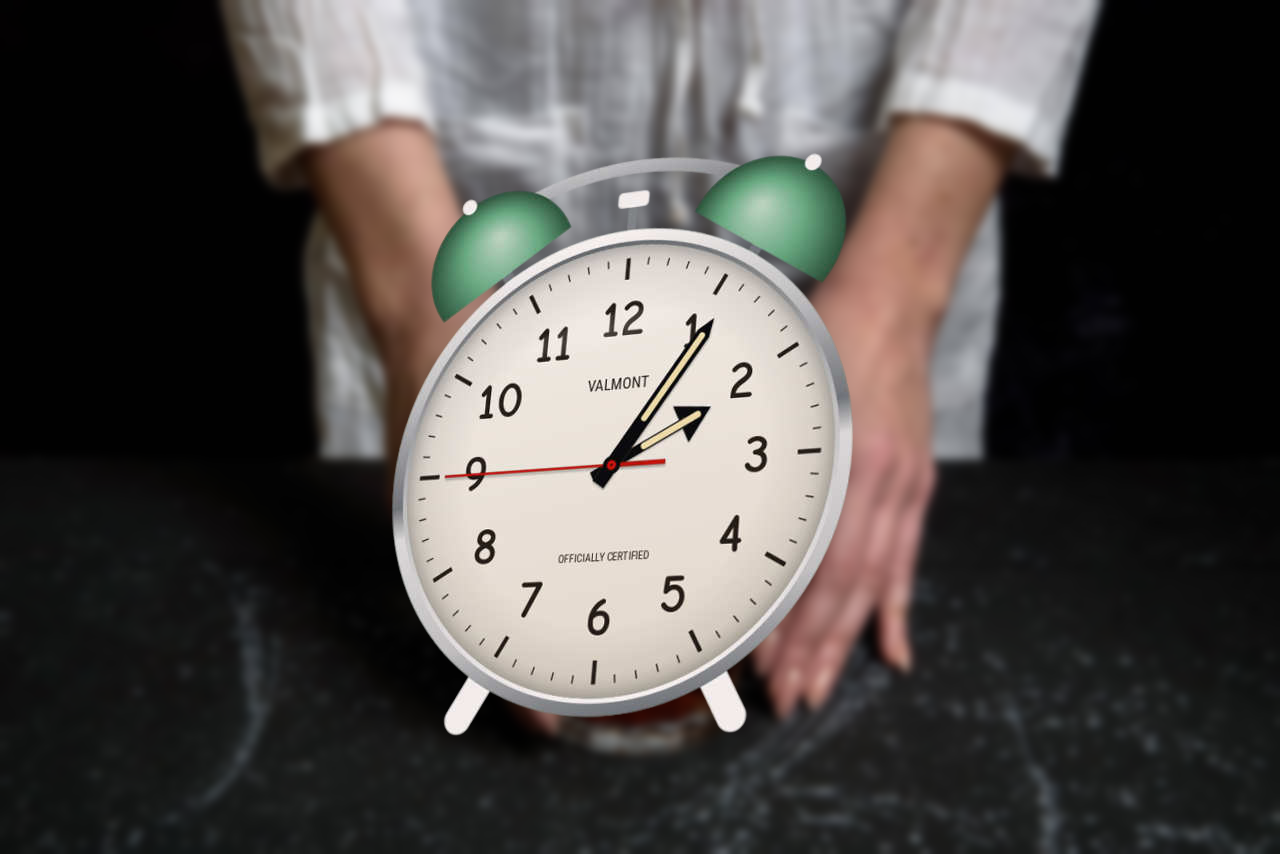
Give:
2h05m45s
